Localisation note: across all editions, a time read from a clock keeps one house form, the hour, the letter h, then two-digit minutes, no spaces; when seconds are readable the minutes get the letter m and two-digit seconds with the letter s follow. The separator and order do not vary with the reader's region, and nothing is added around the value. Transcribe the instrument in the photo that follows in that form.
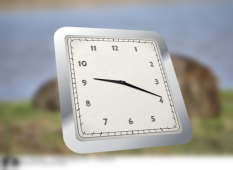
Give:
9h19
